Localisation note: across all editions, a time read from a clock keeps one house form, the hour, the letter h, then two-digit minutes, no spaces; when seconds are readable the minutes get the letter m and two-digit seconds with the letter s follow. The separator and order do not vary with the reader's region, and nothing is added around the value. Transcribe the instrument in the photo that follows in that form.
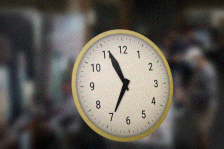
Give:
6h56
